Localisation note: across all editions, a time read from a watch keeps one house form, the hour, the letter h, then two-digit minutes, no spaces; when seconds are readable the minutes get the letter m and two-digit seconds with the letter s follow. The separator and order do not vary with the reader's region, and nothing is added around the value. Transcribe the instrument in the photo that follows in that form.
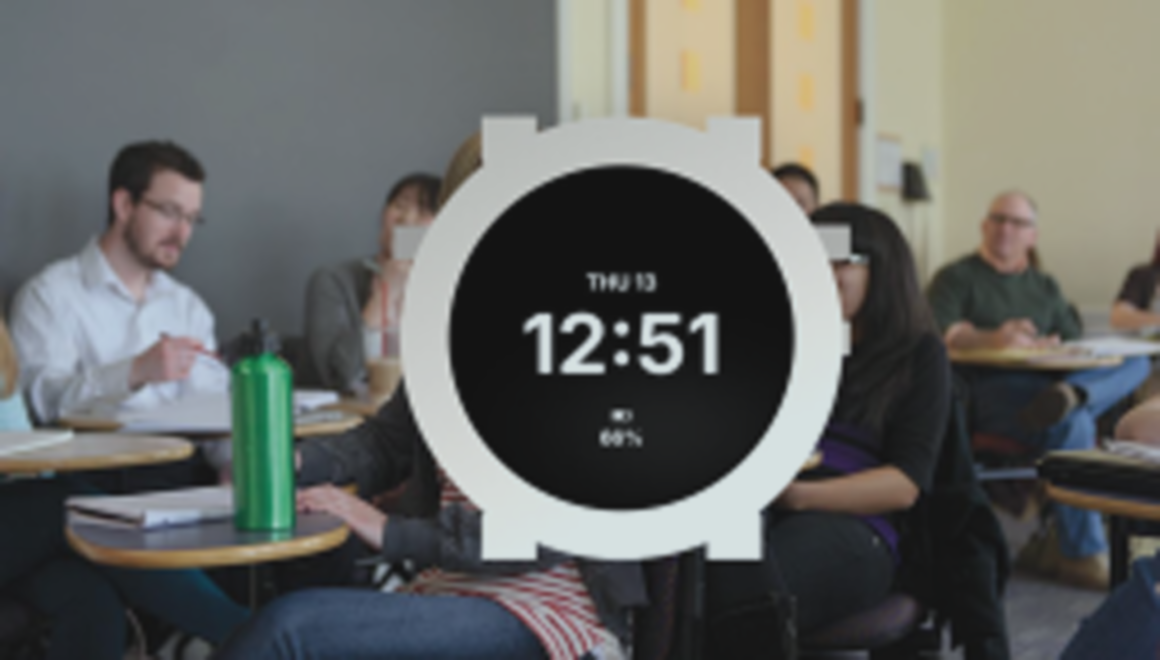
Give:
12h51
